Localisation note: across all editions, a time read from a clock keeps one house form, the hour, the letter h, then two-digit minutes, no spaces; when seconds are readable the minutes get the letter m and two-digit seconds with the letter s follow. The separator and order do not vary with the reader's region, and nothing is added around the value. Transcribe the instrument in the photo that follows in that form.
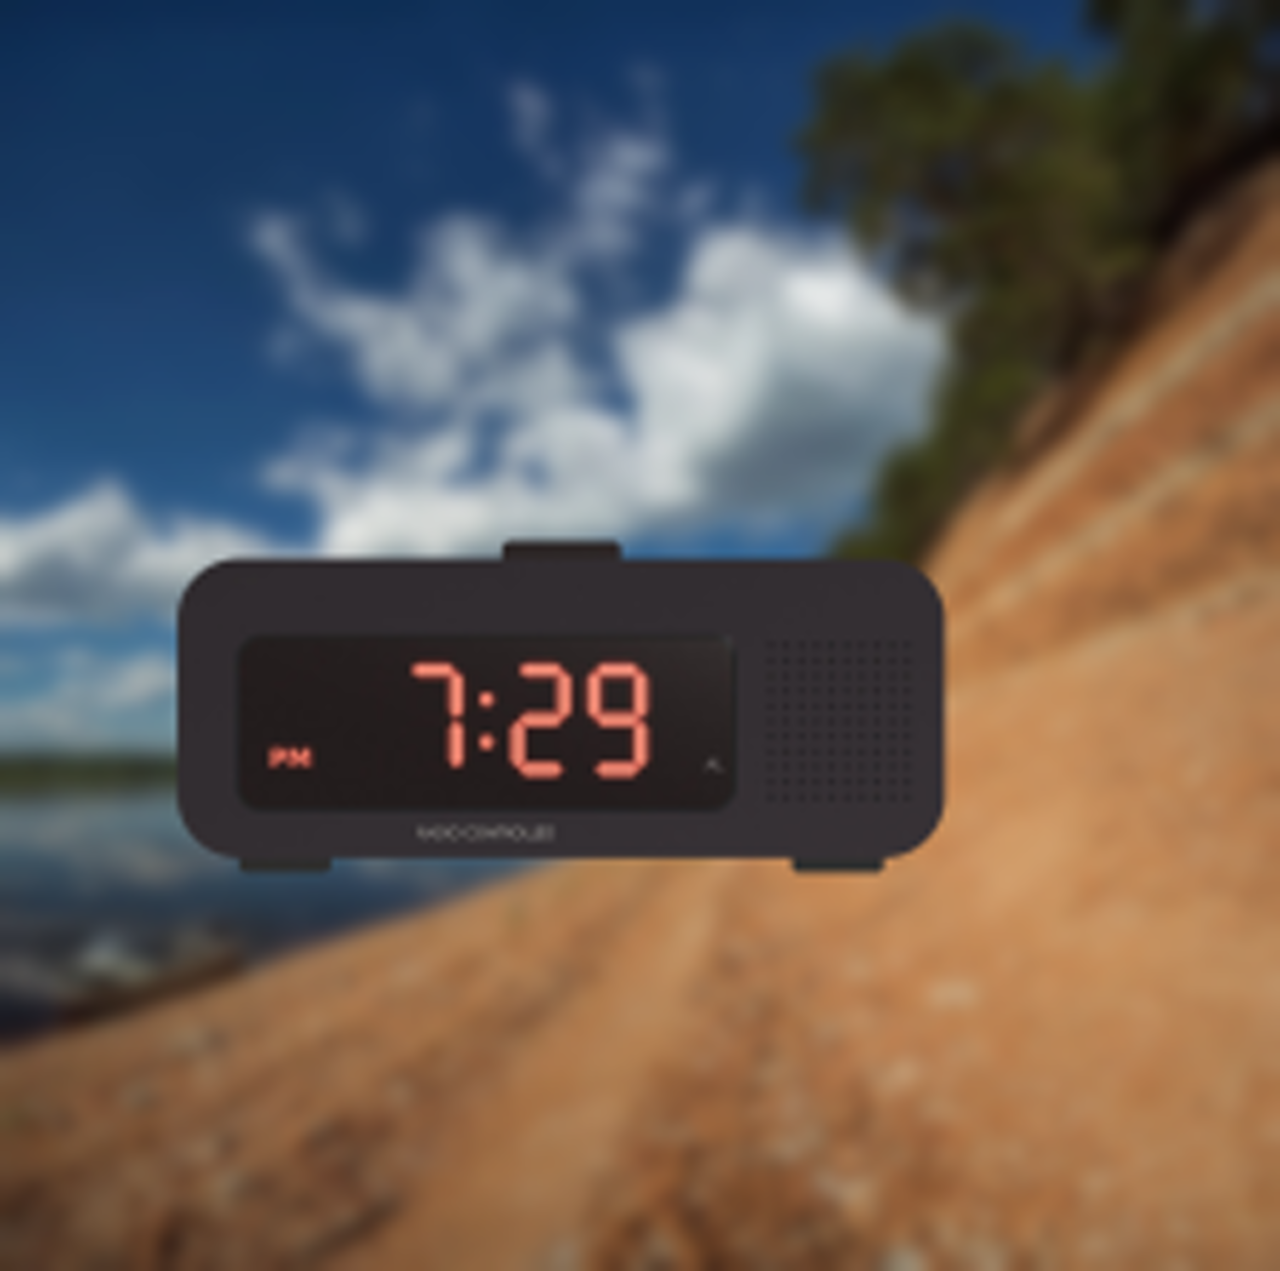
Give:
7h29
